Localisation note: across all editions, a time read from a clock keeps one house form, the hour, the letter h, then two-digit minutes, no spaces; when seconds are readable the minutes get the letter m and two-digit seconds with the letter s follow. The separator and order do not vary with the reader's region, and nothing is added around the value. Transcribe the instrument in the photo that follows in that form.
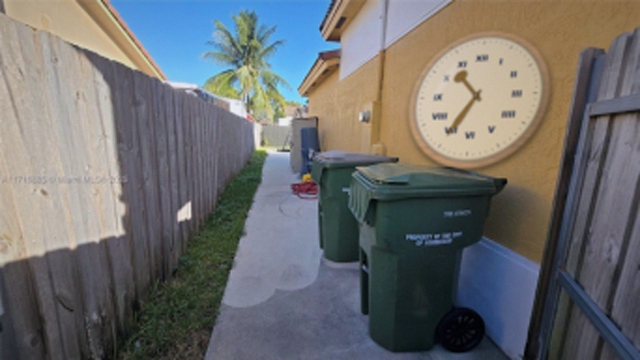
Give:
10h35
